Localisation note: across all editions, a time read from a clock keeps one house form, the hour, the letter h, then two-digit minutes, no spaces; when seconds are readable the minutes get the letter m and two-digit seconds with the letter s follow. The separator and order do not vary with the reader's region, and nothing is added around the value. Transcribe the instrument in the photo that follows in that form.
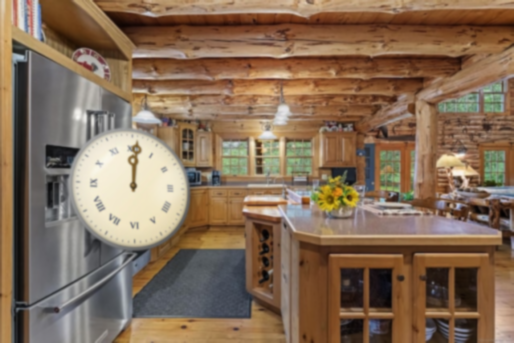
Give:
12h01
